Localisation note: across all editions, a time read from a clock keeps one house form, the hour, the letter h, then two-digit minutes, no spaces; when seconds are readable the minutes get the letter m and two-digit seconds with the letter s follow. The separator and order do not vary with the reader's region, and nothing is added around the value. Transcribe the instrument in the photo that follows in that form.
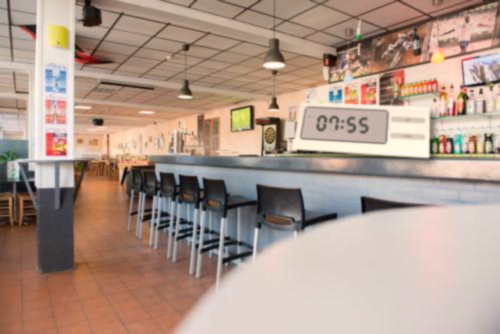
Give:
7h55
